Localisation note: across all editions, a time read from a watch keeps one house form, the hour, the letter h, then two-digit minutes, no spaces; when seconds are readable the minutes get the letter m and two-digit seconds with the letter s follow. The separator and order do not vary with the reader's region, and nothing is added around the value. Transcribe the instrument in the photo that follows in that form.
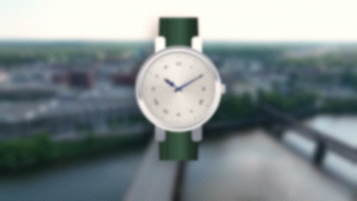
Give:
10h10
